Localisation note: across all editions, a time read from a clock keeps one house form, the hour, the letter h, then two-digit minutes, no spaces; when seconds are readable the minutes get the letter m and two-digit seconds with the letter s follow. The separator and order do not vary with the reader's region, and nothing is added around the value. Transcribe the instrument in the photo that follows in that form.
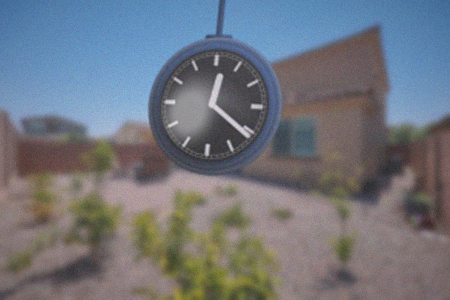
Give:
12h21
